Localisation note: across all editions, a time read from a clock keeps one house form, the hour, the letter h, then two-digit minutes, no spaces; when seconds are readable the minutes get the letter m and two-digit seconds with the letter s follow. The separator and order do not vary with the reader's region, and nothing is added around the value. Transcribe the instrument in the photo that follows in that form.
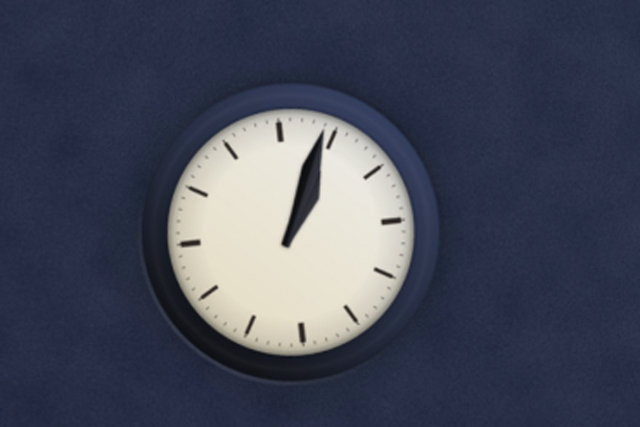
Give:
1h04
